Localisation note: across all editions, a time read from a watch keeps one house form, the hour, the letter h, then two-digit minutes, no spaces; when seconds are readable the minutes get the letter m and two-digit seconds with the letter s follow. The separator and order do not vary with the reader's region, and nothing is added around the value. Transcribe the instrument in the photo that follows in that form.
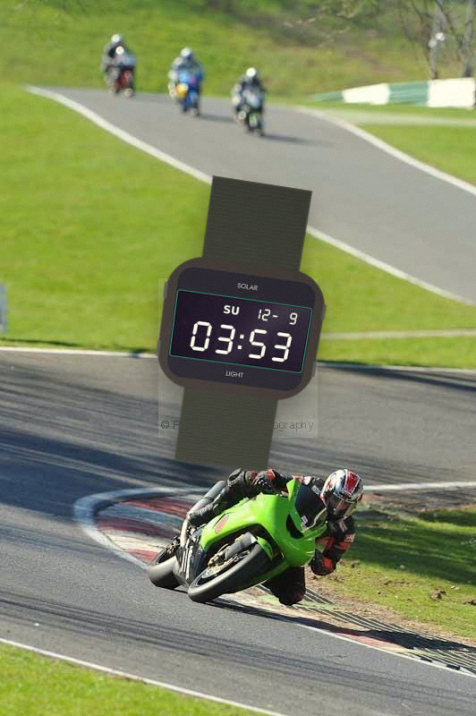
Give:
3h53
